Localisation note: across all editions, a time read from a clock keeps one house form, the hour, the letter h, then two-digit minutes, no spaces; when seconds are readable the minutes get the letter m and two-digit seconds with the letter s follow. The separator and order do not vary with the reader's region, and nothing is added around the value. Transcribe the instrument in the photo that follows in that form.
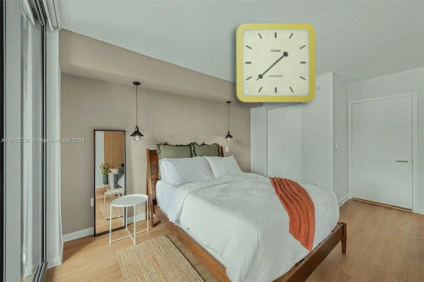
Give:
1h38
